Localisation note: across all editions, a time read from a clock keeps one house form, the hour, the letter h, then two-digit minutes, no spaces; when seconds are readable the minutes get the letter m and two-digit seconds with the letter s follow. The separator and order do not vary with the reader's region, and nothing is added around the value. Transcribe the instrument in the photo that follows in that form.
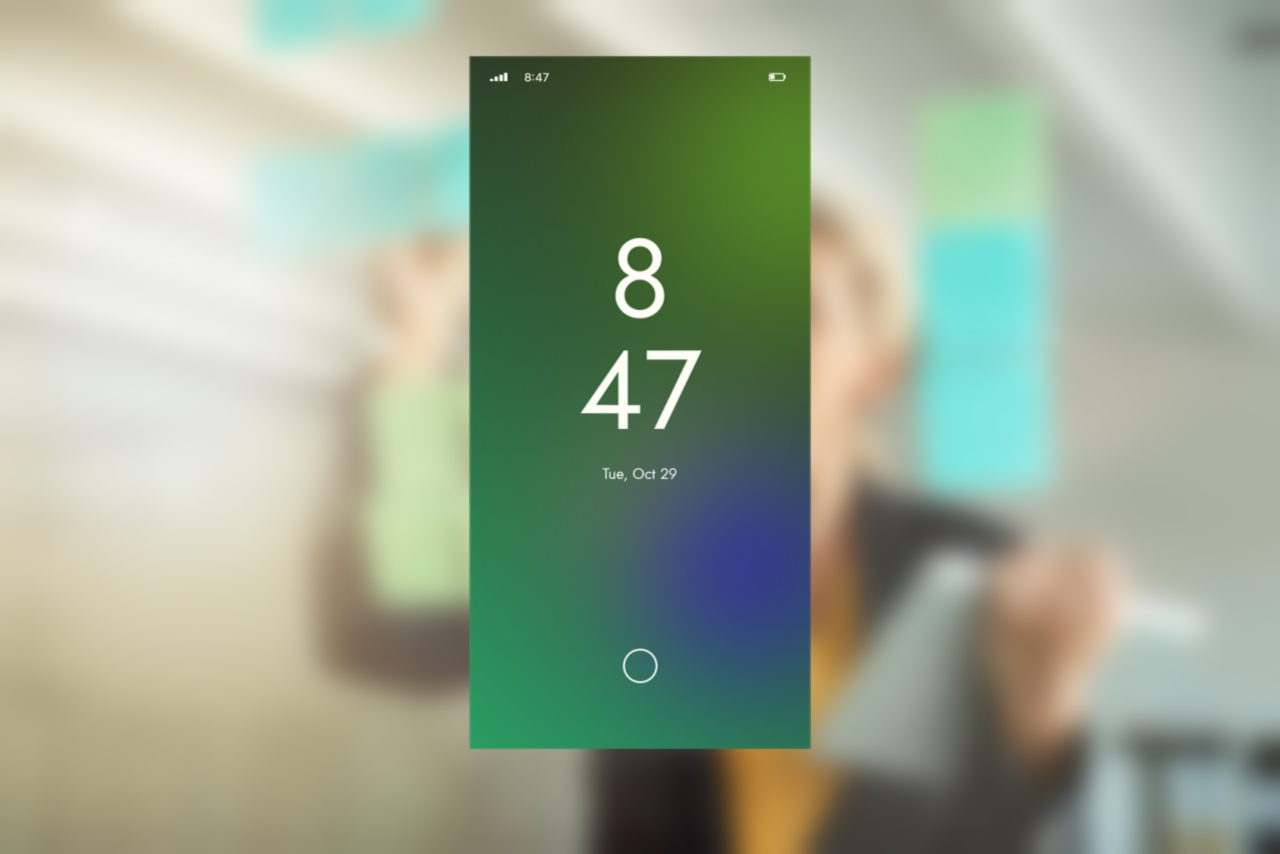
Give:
8h47
